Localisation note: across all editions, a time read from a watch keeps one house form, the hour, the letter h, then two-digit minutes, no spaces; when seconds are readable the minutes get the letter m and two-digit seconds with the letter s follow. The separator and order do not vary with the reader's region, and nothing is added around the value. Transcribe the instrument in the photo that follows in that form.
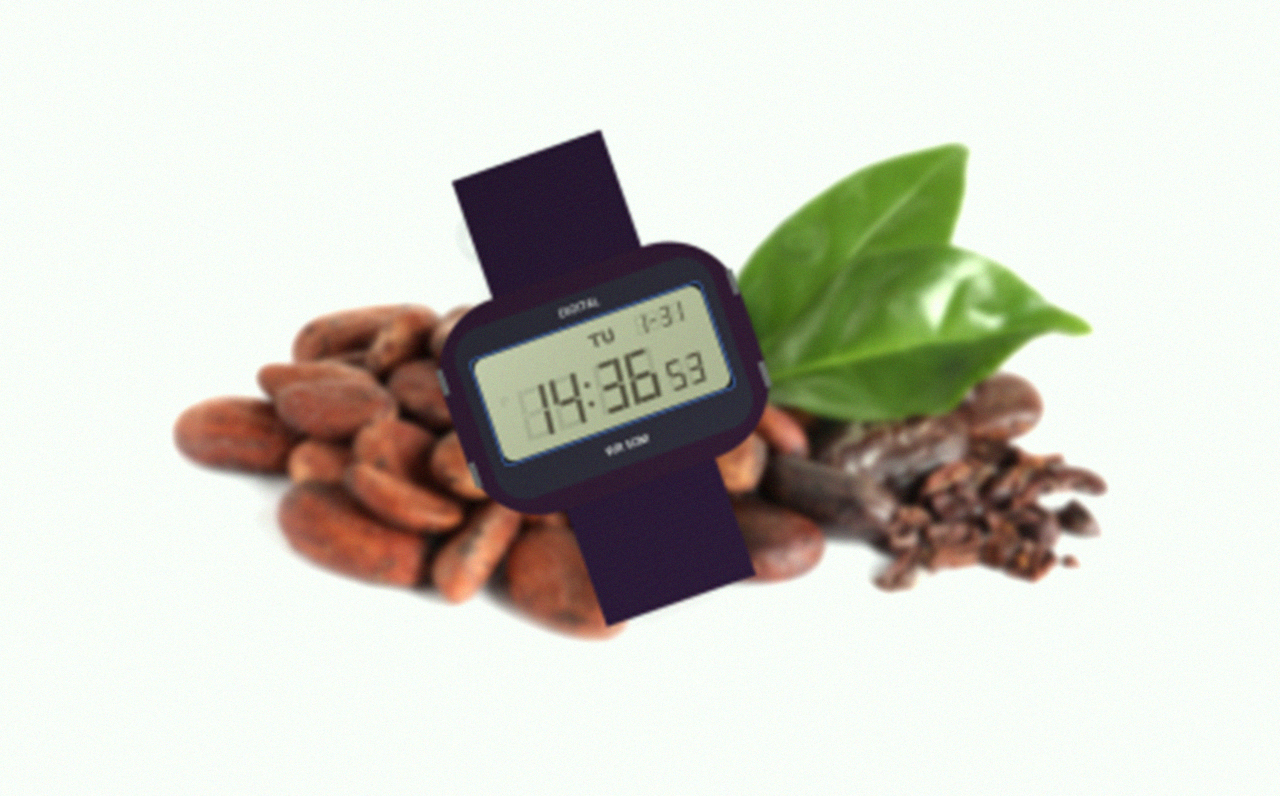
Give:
14h36m53s
